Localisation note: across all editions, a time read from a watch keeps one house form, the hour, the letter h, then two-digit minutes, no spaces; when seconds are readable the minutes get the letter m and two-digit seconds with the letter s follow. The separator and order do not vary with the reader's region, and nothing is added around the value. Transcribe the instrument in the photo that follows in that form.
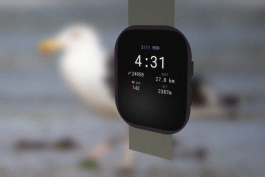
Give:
4h31
